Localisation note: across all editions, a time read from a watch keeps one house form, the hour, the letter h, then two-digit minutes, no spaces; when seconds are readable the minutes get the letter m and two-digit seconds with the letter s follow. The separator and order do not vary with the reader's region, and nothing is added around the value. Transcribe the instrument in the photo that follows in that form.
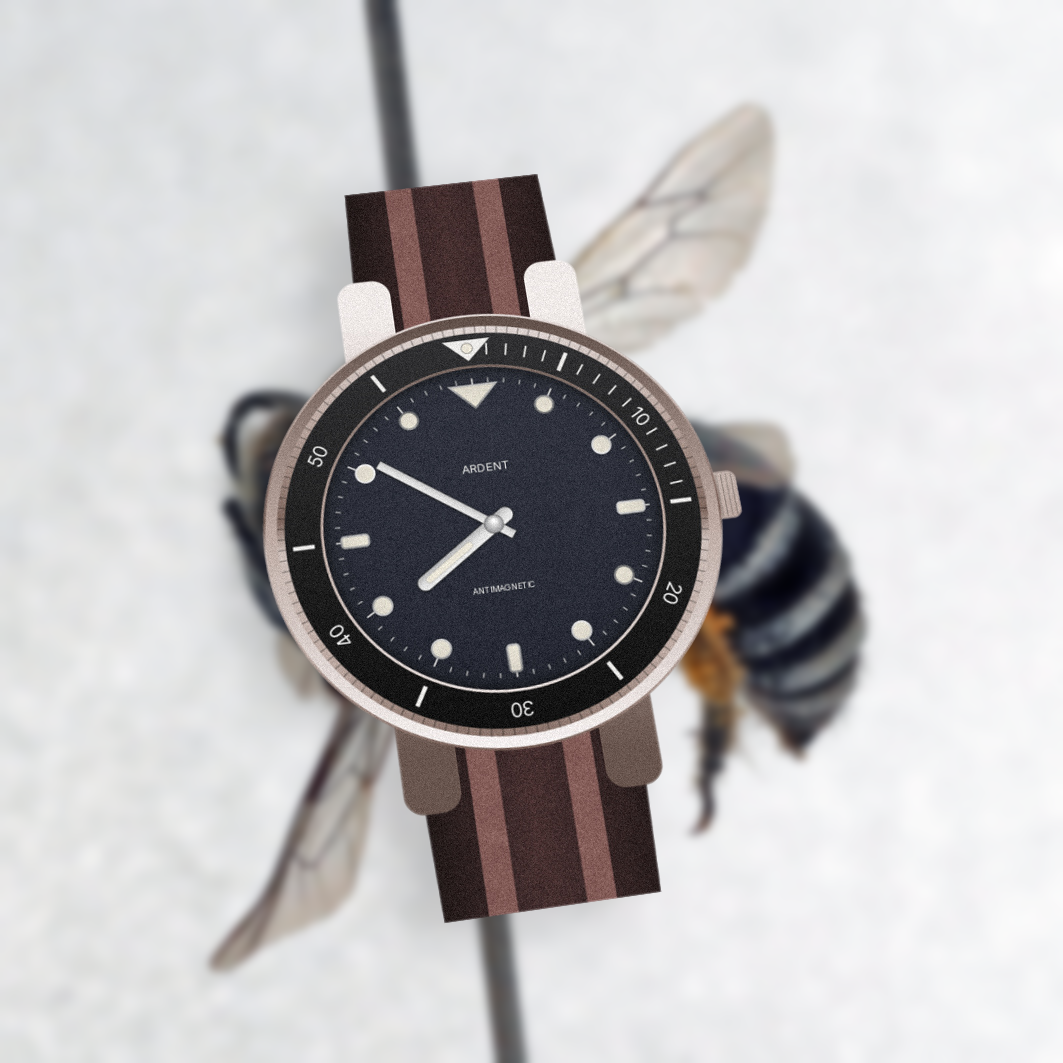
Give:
7h51
